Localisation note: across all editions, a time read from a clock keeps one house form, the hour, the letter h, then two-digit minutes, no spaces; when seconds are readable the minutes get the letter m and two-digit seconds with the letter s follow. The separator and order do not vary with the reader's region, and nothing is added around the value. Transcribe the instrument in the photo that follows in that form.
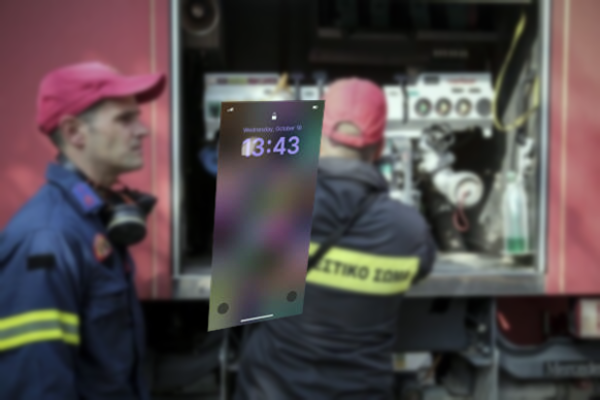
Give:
13h43
